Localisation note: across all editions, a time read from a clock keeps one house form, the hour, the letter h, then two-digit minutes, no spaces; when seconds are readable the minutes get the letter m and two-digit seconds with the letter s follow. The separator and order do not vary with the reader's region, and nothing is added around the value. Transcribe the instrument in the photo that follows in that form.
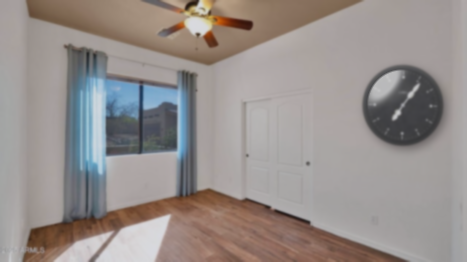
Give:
7h06
